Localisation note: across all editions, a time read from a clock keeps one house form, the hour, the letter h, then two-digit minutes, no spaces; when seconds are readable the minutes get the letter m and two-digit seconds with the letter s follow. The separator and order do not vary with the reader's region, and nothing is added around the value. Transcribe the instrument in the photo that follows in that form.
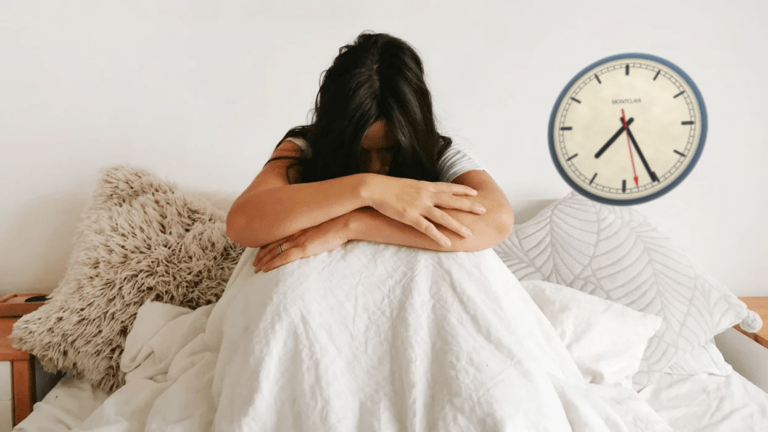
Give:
7h25m28s
